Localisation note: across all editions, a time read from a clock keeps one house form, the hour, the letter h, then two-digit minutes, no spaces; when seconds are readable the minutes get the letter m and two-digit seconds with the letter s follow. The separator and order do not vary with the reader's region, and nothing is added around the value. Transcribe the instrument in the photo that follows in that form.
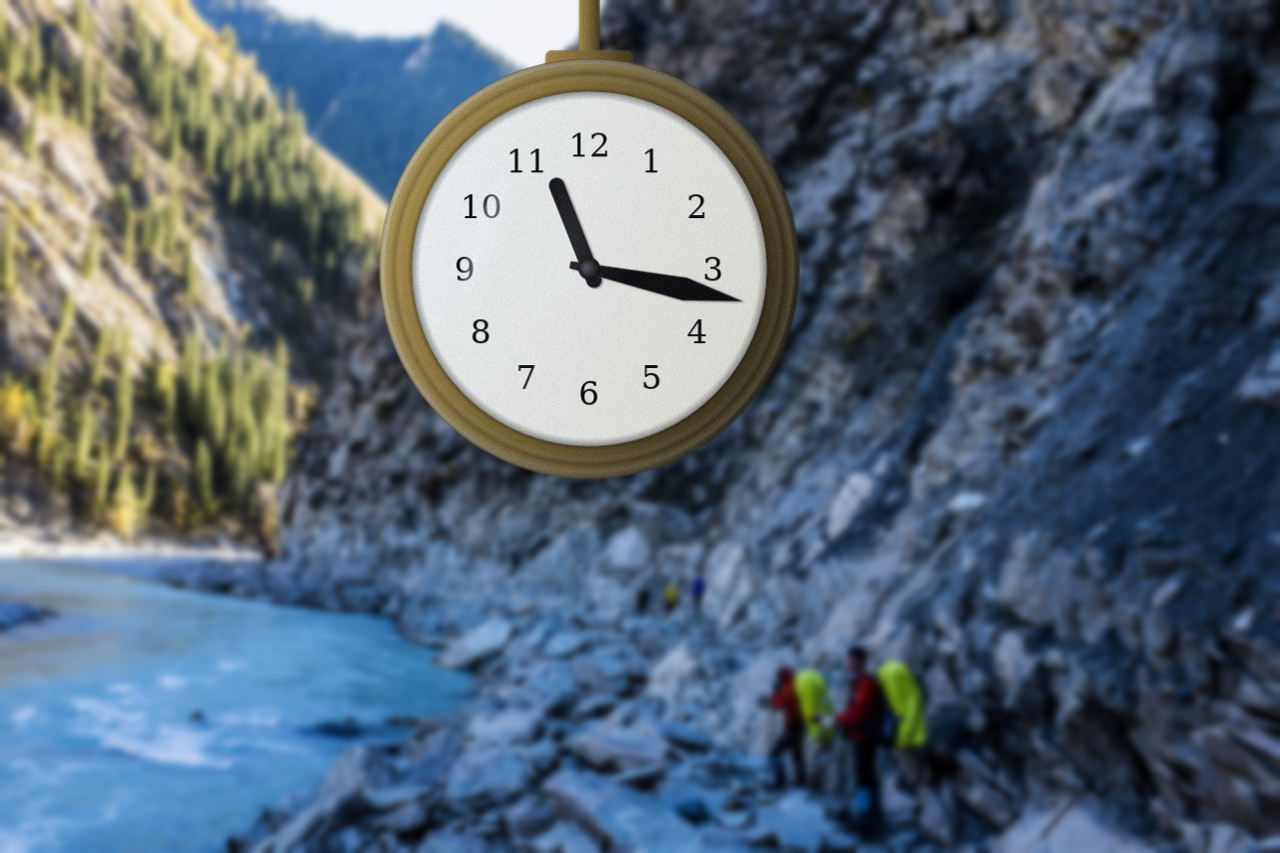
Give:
11h17
